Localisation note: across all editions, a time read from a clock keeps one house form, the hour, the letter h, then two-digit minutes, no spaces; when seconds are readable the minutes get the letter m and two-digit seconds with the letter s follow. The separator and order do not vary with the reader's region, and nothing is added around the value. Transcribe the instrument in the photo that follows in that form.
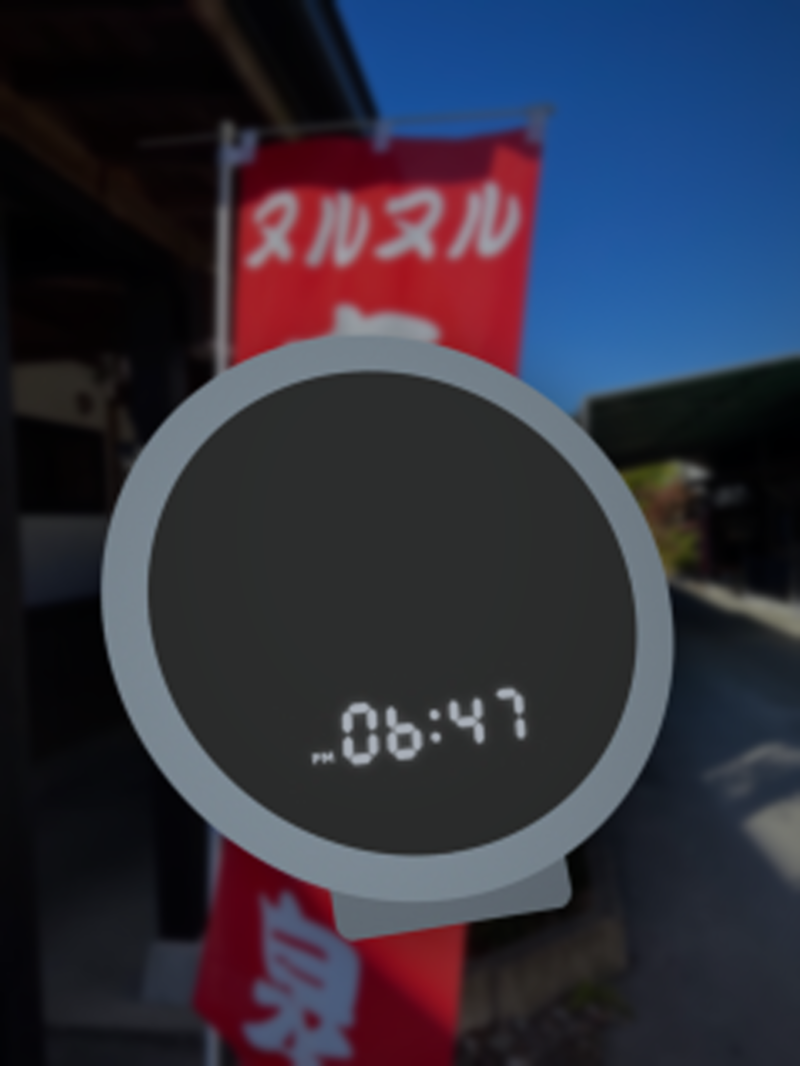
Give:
6h47
